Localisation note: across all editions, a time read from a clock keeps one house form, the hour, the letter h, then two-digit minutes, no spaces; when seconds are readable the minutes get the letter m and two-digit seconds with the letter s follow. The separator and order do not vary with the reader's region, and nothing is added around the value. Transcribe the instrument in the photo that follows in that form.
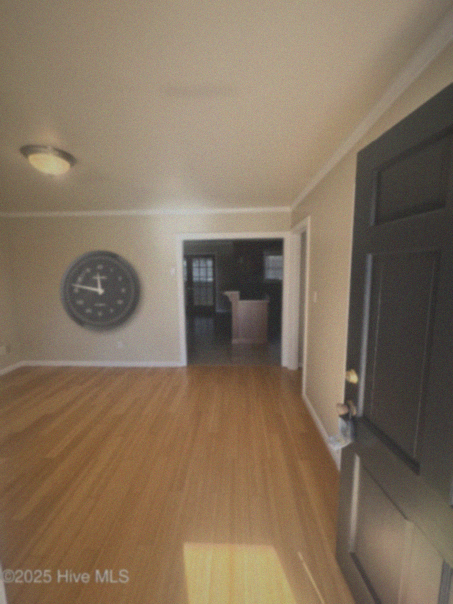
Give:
11h47
